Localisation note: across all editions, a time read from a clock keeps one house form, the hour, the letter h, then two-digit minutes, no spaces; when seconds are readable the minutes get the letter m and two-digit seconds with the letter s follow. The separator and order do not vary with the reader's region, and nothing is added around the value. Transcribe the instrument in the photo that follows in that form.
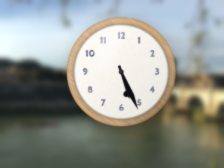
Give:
5h26
